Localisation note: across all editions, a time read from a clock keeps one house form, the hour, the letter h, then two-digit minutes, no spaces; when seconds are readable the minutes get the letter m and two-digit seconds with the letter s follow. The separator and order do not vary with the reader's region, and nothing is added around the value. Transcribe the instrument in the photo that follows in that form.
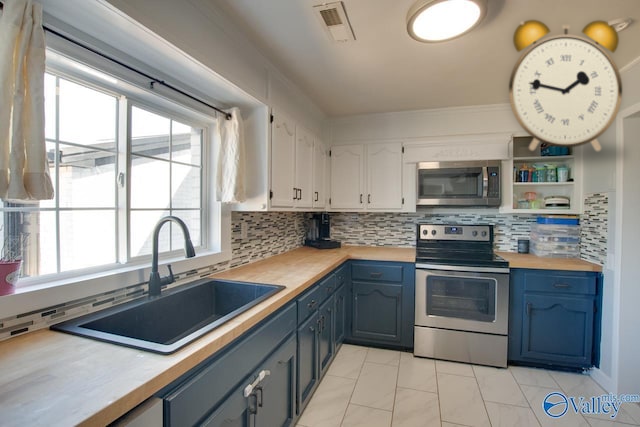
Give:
1h47
